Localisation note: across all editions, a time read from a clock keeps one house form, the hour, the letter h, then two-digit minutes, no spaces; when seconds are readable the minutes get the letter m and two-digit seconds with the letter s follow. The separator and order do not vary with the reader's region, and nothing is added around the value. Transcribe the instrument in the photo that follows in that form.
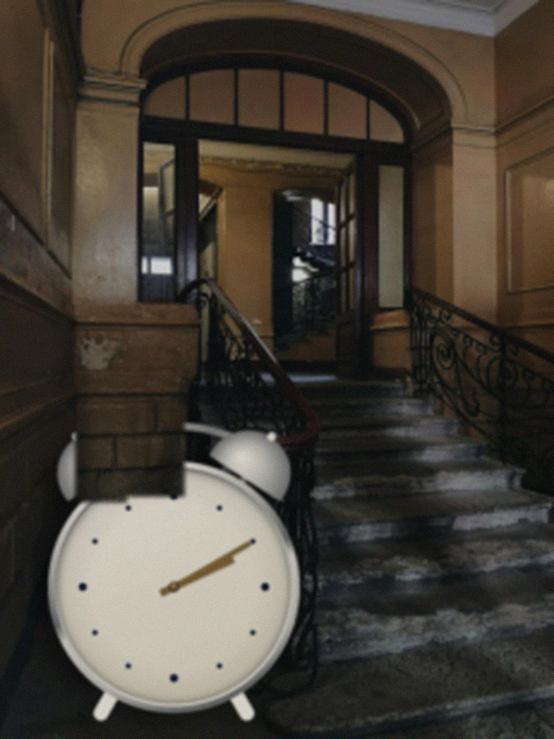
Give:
2h10
